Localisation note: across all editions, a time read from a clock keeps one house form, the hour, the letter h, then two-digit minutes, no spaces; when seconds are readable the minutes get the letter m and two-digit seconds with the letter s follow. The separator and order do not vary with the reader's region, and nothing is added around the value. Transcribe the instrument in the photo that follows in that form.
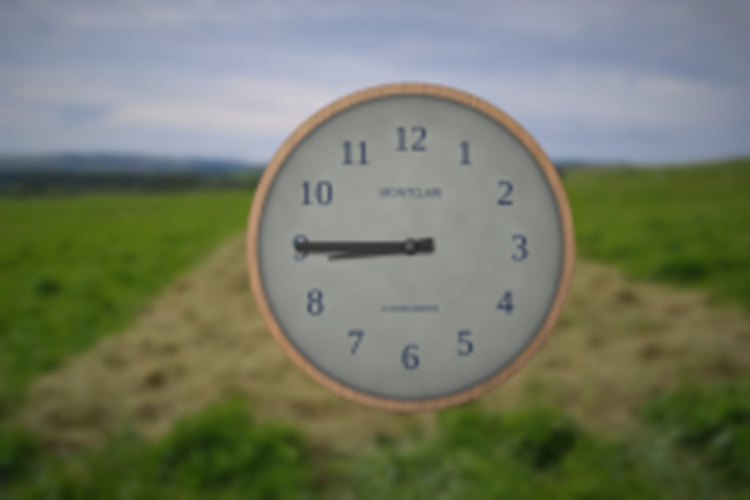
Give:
8h45
